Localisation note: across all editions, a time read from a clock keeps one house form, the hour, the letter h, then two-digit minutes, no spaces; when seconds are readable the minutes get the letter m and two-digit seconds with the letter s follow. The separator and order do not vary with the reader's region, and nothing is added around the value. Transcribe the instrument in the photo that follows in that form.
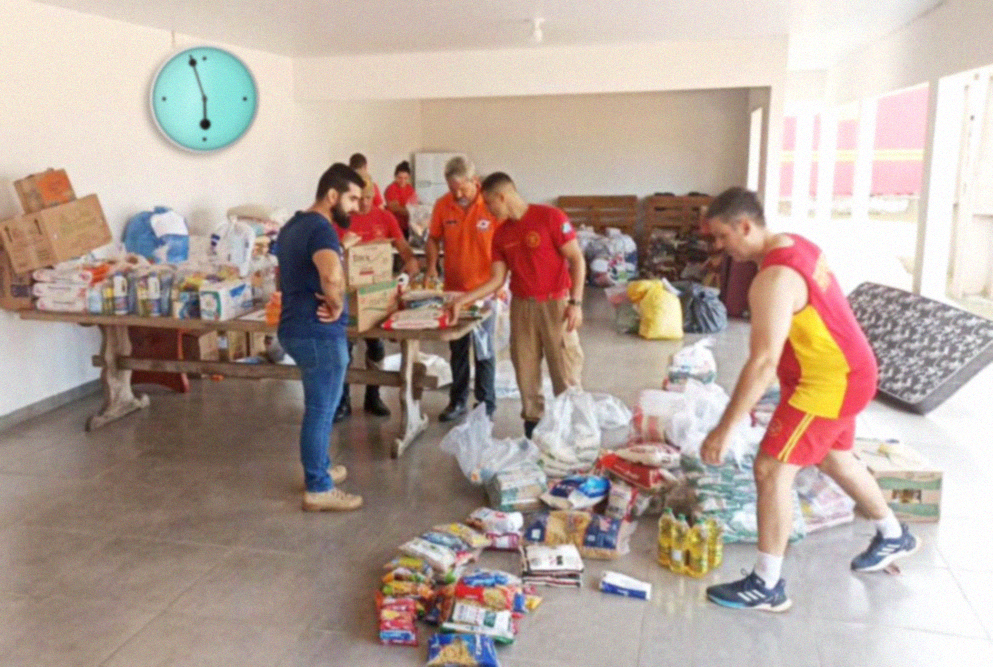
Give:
5h57
